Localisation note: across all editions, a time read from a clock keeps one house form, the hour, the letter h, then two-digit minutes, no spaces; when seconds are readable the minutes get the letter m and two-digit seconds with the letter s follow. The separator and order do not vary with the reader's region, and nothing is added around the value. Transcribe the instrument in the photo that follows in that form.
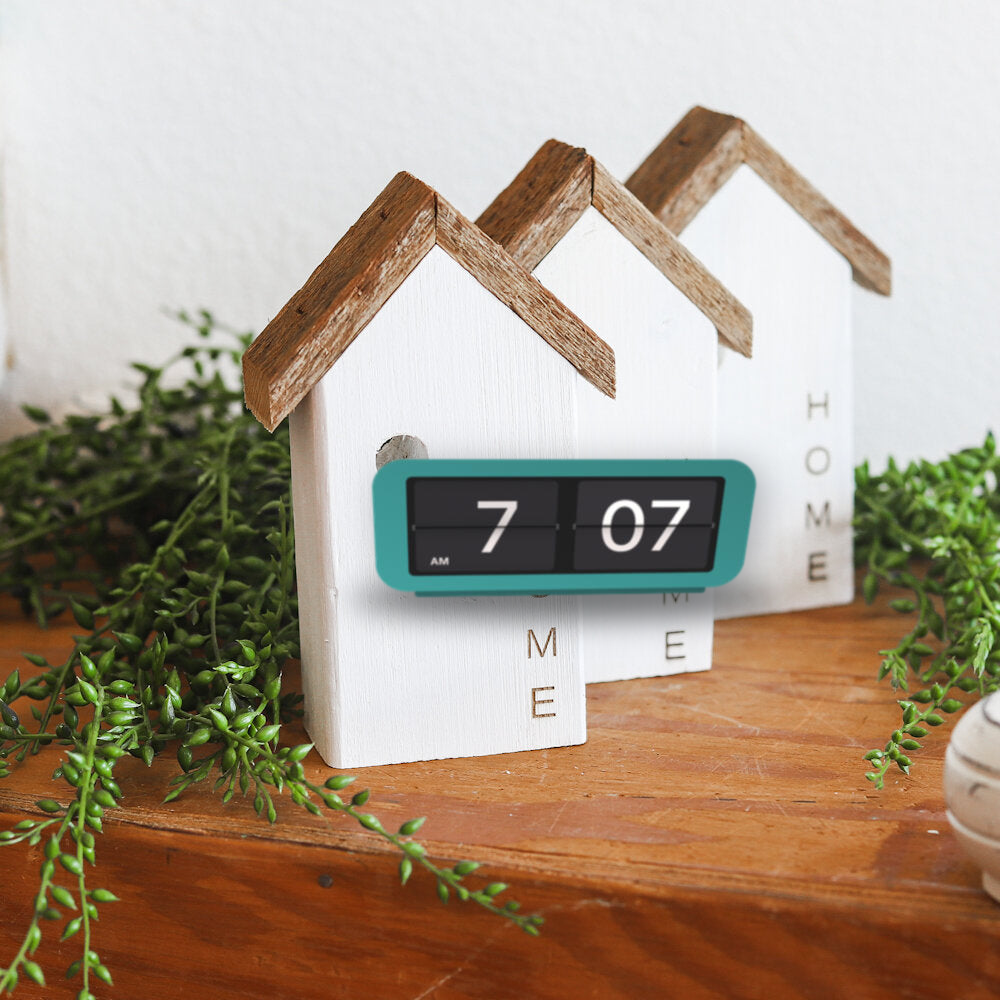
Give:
7h07
